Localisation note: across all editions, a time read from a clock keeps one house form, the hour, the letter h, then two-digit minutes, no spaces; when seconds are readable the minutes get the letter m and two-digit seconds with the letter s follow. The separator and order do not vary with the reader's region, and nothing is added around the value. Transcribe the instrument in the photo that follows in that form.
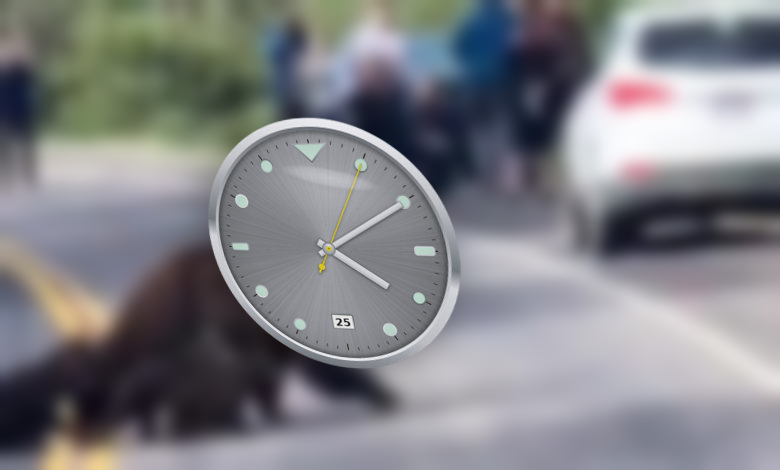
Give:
4h10m05s
